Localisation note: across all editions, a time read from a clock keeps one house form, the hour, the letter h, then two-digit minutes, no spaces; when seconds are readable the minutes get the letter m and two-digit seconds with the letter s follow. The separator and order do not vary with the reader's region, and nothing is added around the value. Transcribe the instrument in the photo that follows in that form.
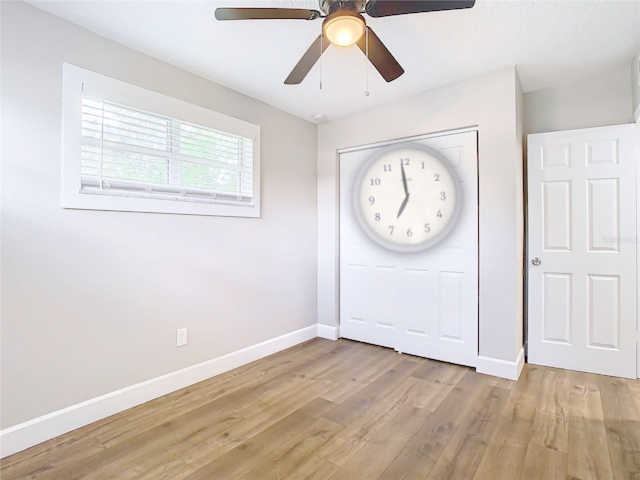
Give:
6h59
